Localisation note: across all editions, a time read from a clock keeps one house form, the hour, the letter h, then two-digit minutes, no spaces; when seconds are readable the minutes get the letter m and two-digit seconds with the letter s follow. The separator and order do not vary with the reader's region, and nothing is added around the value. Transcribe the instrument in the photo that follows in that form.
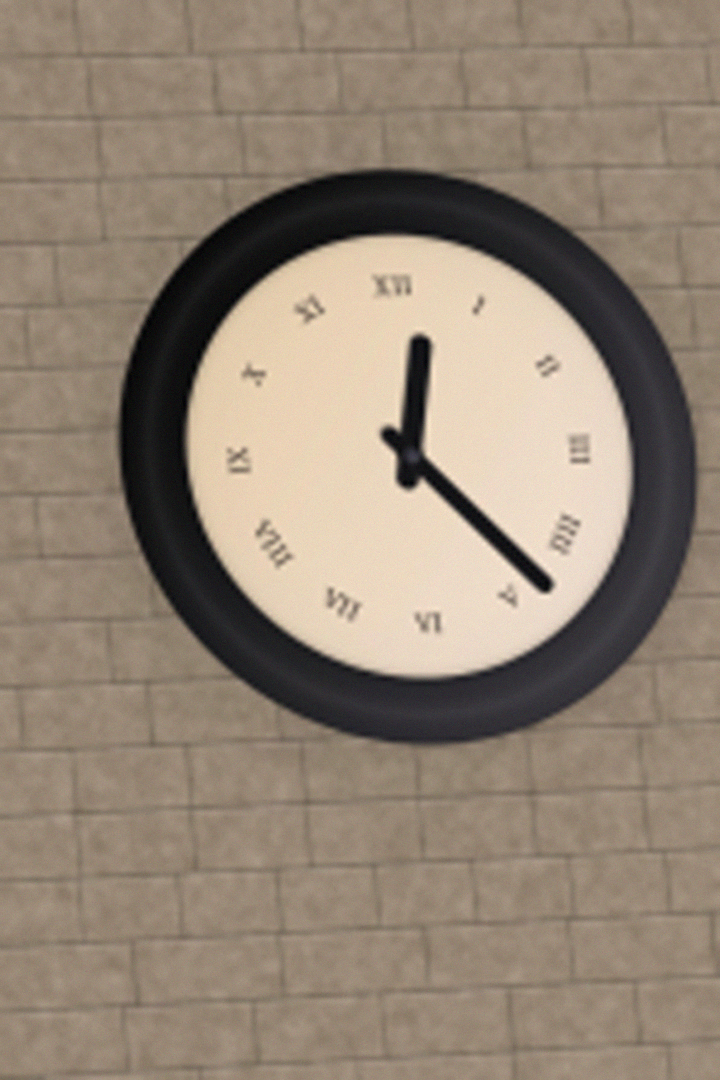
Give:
12h23
